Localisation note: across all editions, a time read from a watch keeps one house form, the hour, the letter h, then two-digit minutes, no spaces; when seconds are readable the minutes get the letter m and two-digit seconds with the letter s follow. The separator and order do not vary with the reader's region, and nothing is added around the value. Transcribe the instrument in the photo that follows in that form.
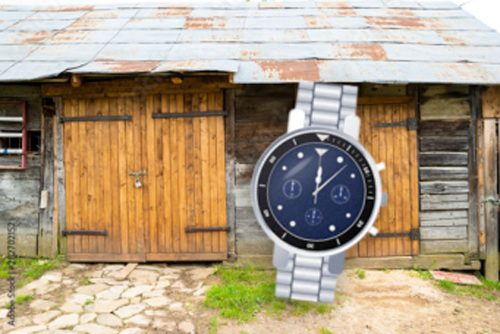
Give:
12h07
